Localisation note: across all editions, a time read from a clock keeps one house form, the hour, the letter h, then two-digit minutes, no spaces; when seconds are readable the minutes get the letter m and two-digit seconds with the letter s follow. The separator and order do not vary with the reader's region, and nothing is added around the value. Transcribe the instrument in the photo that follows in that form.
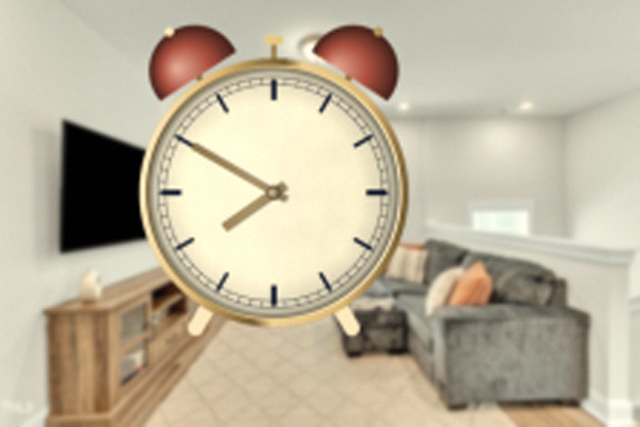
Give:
7h50
